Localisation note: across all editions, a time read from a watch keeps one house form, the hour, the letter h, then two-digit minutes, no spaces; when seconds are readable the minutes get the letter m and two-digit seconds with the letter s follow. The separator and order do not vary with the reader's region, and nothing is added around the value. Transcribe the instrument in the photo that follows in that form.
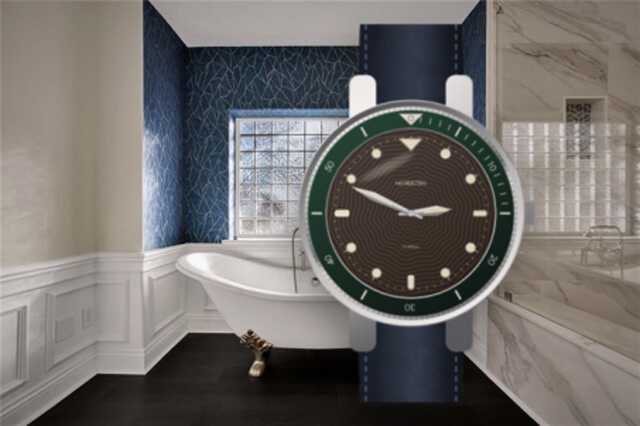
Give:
2h49
